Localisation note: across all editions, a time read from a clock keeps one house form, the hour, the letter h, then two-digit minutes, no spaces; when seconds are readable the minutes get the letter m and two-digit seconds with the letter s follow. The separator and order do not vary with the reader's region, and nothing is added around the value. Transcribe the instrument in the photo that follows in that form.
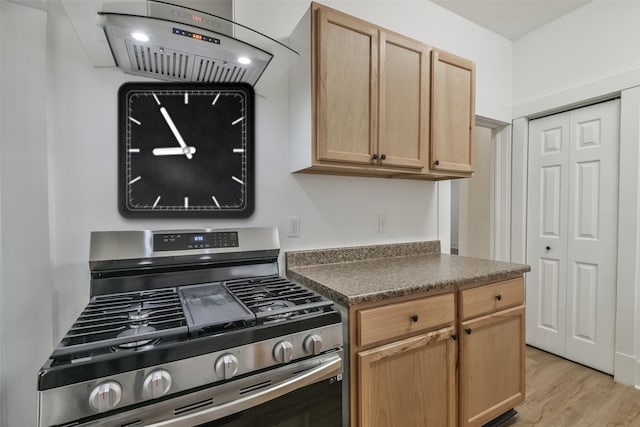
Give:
8h55
